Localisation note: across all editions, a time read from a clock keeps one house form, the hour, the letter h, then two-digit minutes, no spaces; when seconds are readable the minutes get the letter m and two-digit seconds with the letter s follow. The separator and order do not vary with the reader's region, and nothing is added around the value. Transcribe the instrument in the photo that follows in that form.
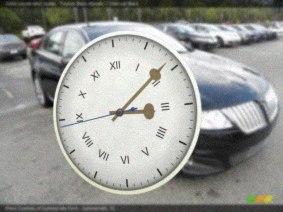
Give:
3h08m44s
